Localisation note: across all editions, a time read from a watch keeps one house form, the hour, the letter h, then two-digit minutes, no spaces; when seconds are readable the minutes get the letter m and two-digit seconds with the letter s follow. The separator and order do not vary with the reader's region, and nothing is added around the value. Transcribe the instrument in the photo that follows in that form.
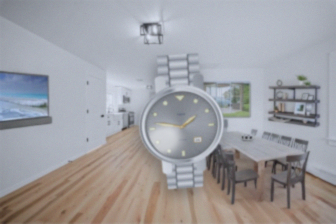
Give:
1h47
